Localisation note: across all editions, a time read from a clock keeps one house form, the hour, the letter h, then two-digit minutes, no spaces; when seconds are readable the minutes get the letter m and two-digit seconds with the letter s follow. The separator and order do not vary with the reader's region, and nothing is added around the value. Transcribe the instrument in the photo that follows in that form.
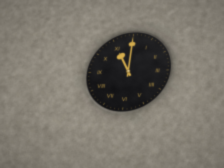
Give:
11h00
